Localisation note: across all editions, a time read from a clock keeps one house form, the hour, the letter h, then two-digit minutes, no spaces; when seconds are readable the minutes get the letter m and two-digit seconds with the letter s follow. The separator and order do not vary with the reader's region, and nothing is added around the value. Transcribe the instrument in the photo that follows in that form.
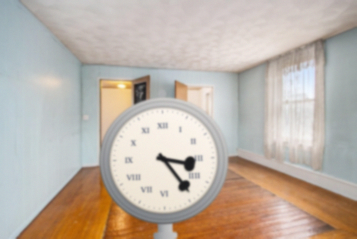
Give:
3h24
